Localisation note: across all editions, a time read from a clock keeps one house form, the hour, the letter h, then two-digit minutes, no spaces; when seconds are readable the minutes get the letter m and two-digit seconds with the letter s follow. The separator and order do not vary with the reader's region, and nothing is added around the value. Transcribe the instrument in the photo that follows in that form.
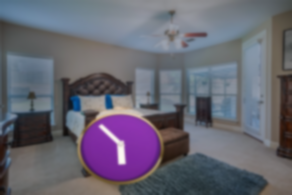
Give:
5h53
